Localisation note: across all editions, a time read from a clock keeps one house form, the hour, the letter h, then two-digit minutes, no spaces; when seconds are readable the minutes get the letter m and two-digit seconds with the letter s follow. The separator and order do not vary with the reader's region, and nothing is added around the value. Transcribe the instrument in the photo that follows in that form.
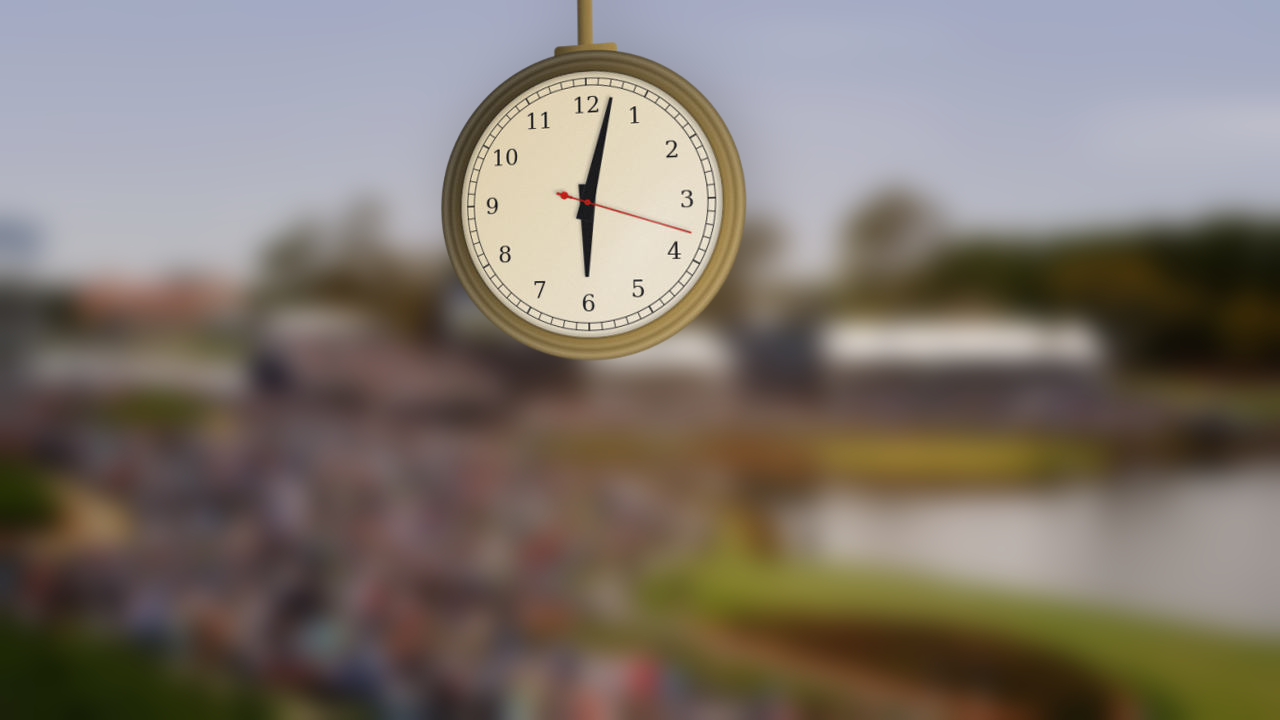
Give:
6h02m18s
